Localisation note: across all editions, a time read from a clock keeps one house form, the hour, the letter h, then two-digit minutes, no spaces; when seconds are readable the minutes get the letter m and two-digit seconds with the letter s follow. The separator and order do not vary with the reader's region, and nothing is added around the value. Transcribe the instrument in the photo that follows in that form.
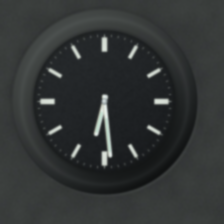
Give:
6h29
